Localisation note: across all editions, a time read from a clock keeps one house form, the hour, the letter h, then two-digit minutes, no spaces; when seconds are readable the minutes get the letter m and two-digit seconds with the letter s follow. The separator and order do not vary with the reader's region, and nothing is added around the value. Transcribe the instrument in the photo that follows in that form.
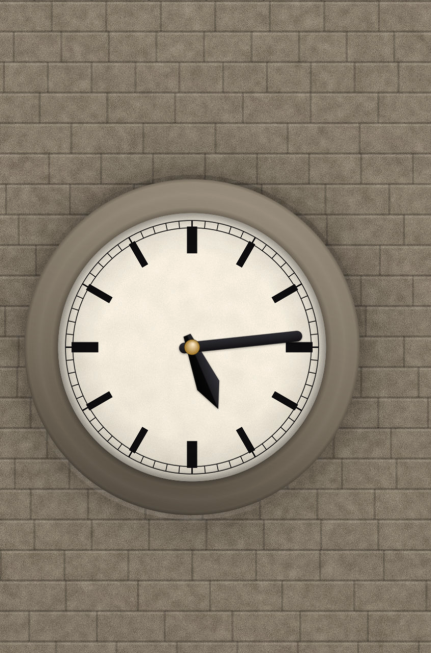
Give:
5h14
